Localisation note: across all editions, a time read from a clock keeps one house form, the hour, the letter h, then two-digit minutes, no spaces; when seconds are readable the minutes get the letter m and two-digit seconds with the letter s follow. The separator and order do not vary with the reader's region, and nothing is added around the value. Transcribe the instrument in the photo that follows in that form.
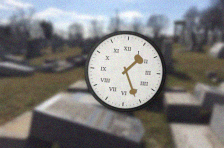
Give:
1h26
